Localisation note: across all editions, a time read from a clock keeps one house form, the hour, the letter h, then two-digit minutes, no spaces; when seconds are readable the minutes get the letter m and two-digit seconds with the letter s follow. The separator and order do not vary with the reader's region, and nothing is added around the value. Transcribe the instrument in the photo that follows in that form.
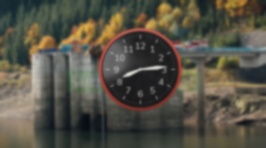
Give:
8h14
